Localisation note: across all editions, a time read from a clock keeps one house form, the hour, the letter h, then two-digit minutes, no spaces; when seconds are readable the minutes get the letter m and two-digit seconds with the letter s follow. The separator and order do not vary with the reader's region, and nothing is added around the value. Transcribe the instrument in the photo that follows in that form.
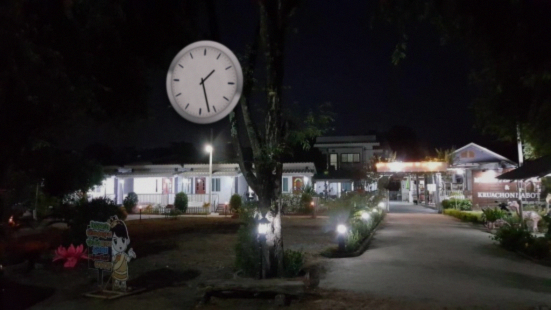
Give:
1h27
